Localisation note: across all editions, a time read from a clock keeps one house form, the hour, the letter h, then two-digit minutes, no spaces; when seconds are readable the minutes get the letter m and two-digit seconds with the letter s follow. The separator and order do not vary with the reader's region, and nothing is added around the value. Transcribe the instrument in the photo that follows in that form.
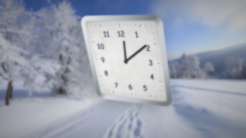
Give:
12h09
